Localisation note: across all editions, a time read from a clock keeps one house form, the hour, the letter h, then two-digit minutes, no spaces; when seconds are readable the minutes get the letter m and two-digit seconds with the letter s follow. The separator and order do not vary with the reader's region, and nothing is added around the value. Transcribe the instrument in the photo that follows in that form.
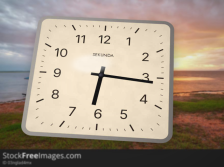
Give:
6h16
